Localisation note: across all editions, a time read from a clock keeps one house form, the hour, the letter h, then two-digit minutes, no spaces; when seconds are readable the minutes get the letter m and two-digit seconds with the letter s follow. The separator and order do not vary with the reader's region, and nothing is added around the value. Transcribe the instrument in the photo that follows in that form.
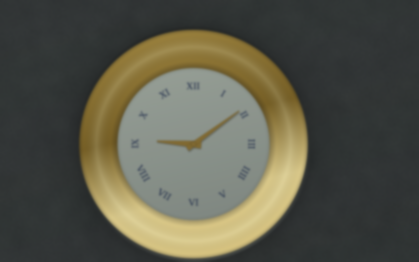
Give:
9h09
